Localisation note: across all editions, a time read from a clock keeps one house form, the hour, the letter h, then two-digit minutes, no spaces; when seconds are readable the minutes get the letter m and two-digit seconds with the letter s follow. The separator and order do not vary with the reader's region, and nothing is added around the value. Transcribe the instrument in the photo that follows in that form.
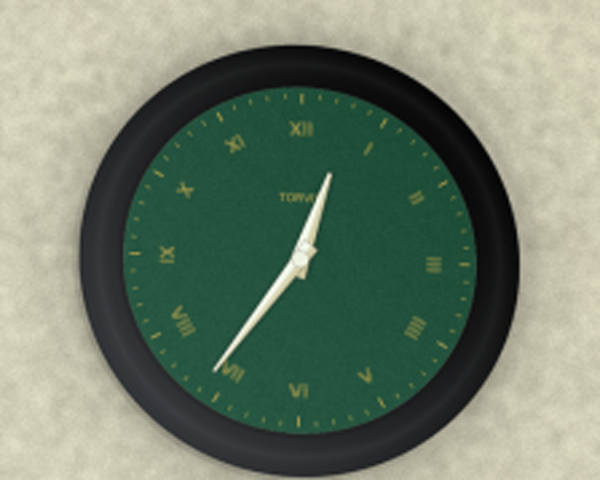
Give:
12h36
